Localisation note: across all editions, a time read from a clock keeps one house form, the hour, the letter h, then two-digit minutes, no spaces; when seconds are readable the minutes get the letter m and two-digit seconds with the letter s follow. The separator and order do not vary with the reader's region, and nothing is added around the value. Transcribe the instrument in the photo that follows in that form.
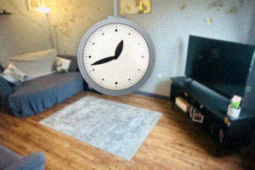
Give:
12h42
